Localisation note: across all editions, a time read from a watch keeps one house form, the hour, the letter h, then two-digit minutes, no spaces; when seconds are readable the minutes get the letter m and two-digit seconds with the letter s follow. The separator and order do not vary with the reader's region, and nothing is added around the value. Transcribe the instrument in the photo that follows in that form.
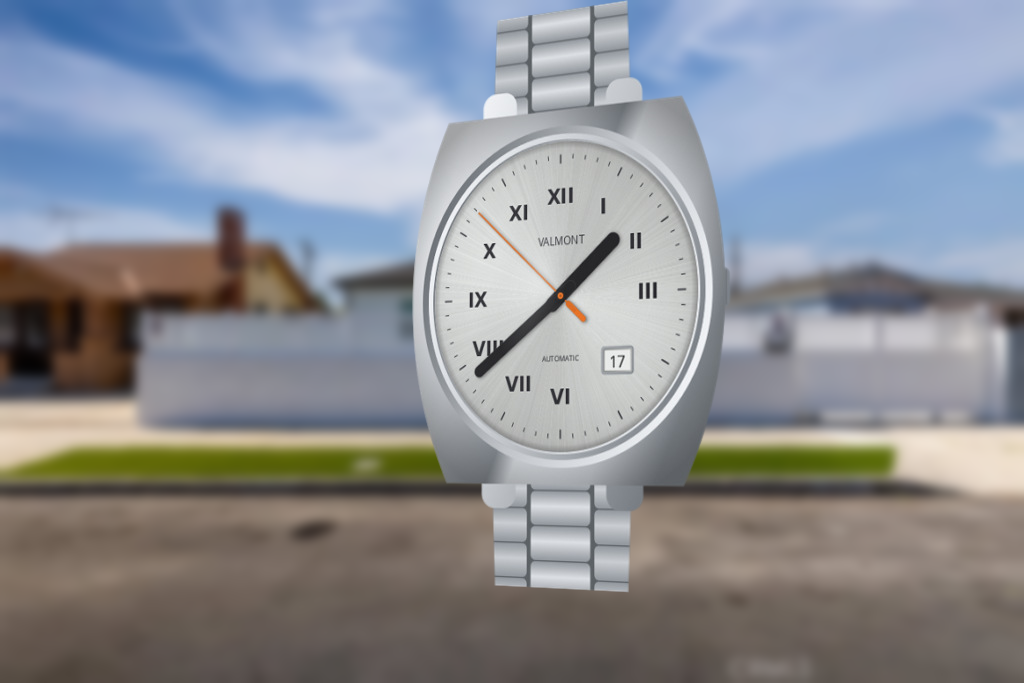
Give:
1h38m52s
